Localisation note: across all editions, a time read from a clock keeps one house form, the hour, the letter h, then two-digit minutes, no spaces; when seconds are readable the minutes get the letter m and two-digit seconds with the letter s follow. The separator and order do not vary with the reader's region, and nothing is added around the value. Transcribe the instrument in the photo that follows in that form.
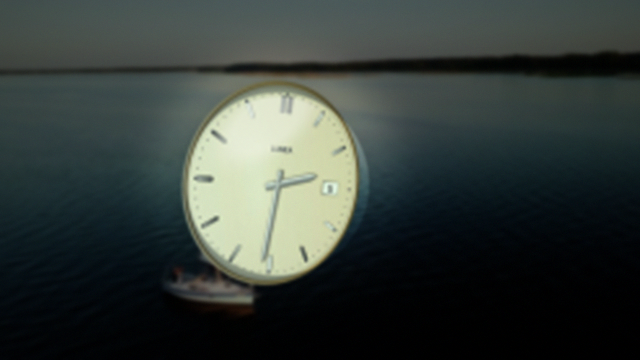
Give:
2h31
